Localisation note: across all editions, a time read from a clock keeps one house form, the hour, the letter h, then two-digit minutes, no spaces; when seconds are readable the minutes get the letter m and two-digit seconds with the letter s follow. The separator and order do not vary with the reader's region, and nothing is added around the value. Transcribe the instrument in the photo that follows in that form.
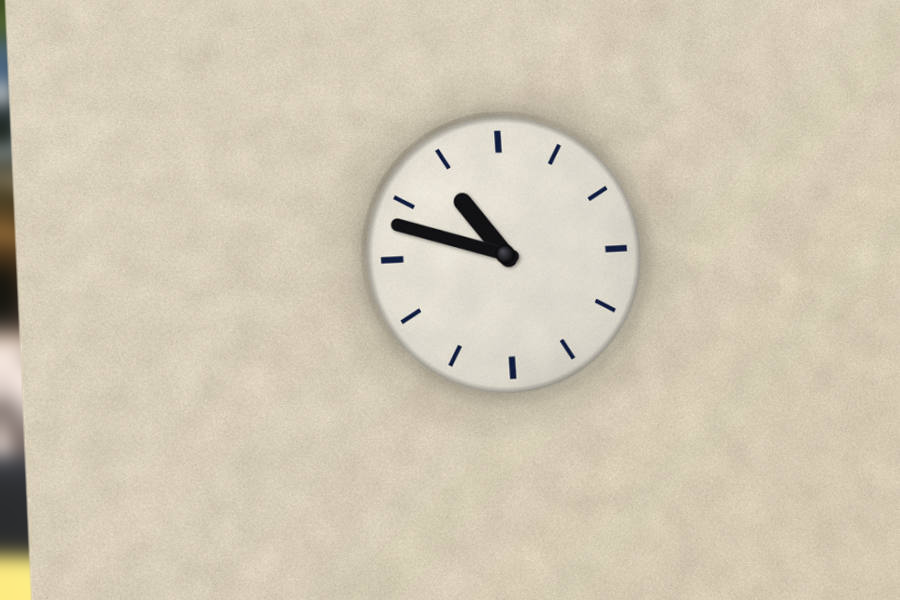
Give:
10h48
